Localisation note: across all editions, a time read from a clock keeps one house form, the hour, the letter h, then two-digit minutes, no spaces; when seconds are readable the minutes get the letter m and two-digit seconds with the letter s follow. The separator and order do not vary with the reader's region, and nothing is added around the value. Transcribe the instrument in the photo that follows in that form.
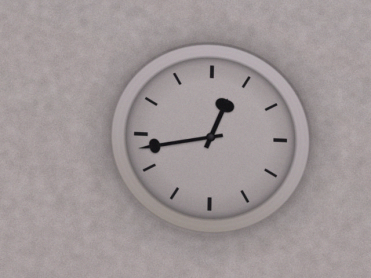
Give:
12h43
